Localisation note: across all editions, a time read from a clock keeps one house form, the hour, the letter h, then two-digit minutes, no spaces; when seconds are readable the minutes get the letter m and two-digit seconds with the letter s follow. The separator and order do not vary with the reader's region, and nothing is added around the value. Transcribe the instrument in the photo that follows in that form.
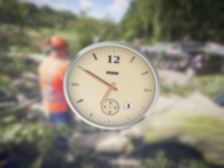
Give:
6h50
